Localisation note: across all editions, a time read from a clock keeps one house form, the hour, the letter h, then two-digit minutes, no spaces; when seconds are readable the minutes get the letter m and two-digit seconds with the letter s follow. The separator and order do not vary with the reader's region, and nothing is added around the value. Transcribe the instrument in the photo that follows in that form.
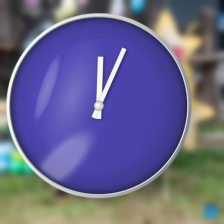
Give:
12h04
